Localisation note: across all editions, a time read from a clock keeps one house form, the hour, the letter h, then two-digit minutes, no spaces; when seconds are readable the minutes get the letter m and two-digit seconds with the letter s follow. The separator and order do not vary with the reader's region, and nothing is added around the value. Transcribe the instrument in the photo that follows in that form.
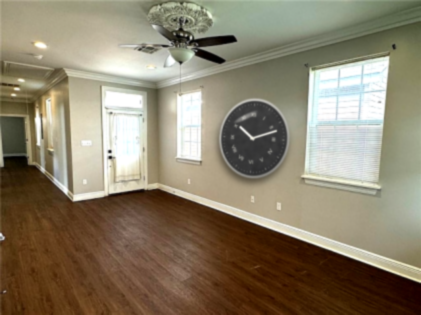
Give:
10h12
